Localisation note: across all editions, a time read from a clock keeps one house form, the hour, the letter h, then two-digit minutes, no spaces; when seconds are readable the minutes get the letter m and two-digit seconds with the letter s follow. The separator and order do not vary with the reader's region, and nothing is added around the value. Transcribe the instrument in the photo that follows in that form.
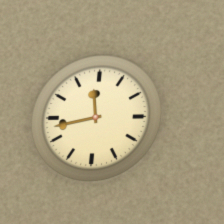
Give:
11h43
